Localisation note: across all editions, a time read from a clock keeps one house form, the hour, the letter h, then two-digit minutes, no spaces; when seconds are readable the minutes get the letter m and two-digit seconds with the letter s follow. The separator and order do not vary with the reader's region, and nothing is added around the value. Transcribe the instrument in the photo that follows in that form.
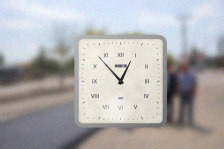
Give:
12h53
